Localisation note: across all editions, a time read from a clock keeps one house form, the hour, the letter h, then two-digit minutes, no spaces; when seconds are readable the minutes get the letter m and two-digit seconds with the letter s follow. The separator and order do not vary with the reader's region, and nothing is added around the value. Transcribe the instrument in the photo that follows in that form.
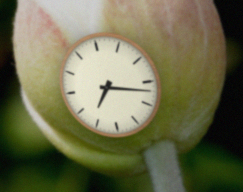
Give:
7h17
